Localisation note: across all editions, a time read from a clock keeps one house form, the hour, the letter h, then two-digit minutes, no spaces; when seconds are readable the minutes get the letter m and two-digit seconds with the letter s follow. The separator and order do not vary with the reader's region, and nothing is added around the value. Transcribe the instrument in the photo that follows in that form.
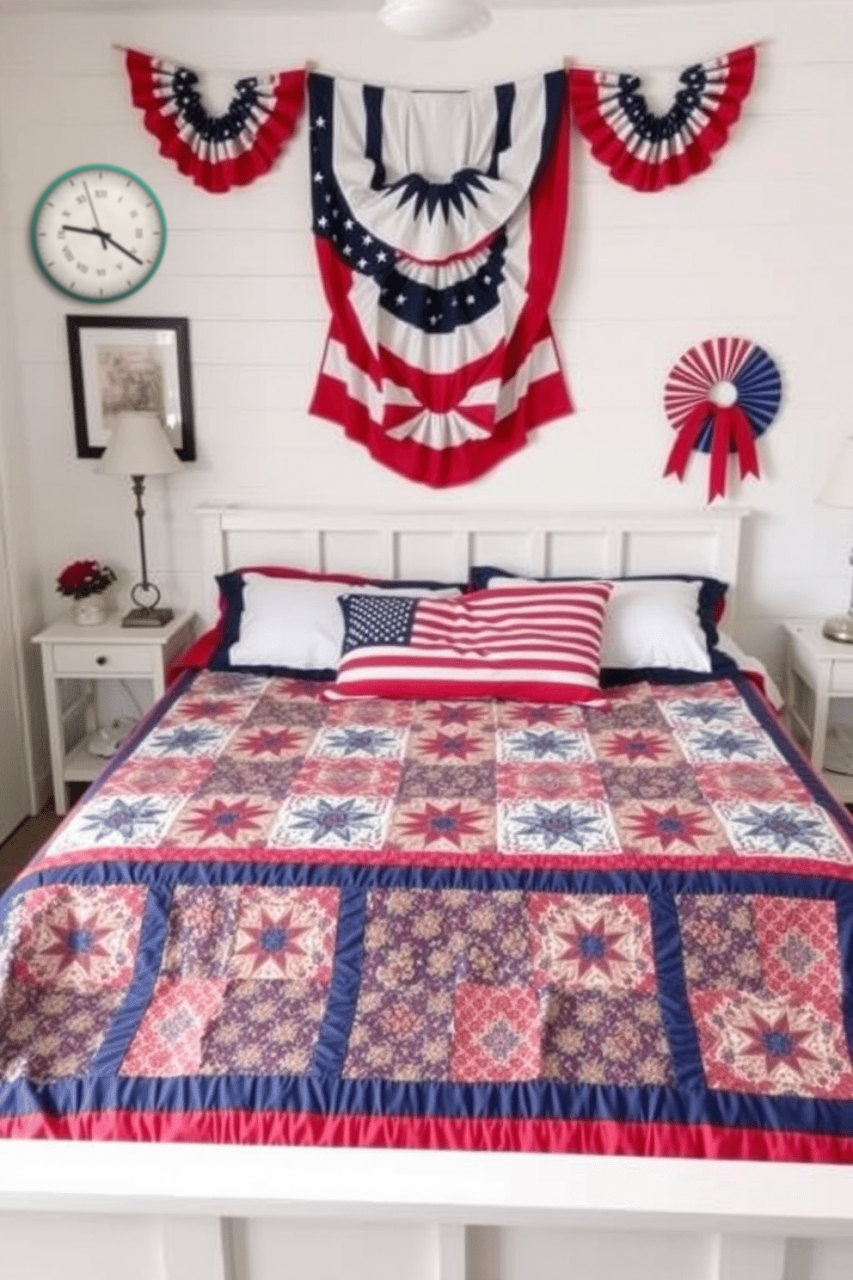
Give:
9h20m57s
